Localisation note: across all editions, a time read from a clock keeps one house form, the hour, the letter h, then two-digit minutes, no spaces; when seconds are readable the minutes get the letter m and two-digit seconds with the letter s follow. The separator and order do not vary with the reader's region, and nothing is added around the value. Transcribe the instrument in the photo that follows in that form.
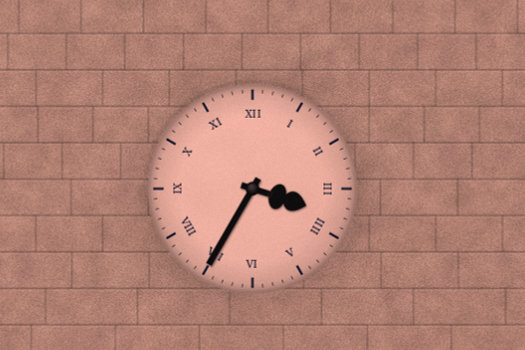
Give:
3h35
